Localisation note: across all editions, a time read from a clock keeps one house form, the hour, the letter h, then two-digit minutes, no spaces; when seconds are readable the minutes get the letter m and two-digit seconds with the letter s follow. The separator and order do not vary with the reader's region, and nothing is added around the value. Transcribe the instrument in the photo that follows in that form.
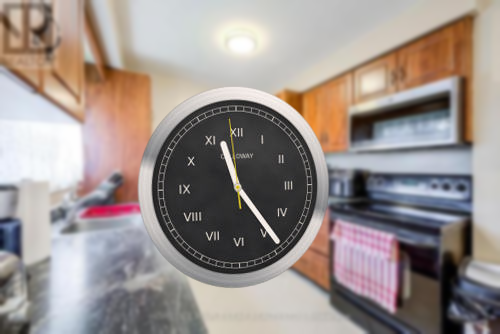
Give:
11h23m59s
